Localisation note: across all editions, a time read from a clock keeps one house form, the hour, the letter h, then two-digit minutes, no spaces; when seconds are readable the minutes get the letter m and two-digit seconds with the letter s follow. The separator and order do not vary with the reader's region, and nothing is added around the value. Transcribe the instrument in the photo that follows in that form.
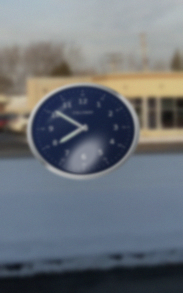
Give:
7h51
